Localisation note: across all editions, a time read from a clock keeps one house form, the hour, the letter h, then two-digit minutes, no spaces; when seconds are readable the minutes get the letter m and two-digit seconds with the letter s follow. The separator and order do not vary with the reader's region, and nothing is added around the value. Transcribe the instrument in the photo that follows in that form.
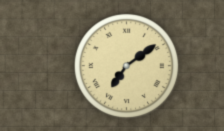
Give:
7h09
